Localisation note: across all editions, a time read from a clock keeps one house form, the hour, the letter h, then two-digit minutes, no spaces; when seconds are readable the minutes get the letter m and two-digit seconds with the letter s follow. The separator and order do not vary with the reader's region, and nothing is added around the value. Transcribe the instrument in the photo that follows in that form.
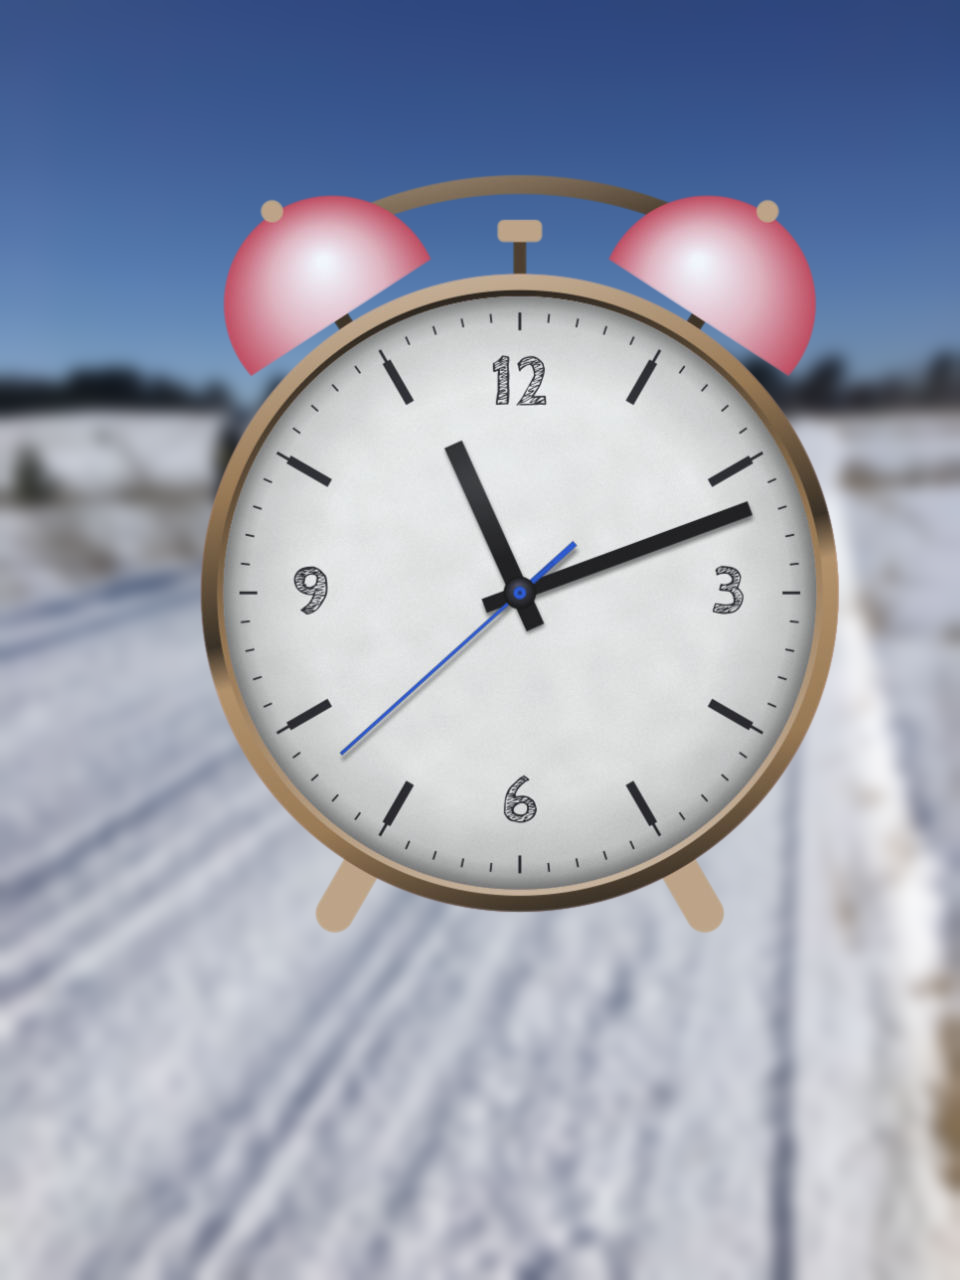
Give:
11h11m38s
